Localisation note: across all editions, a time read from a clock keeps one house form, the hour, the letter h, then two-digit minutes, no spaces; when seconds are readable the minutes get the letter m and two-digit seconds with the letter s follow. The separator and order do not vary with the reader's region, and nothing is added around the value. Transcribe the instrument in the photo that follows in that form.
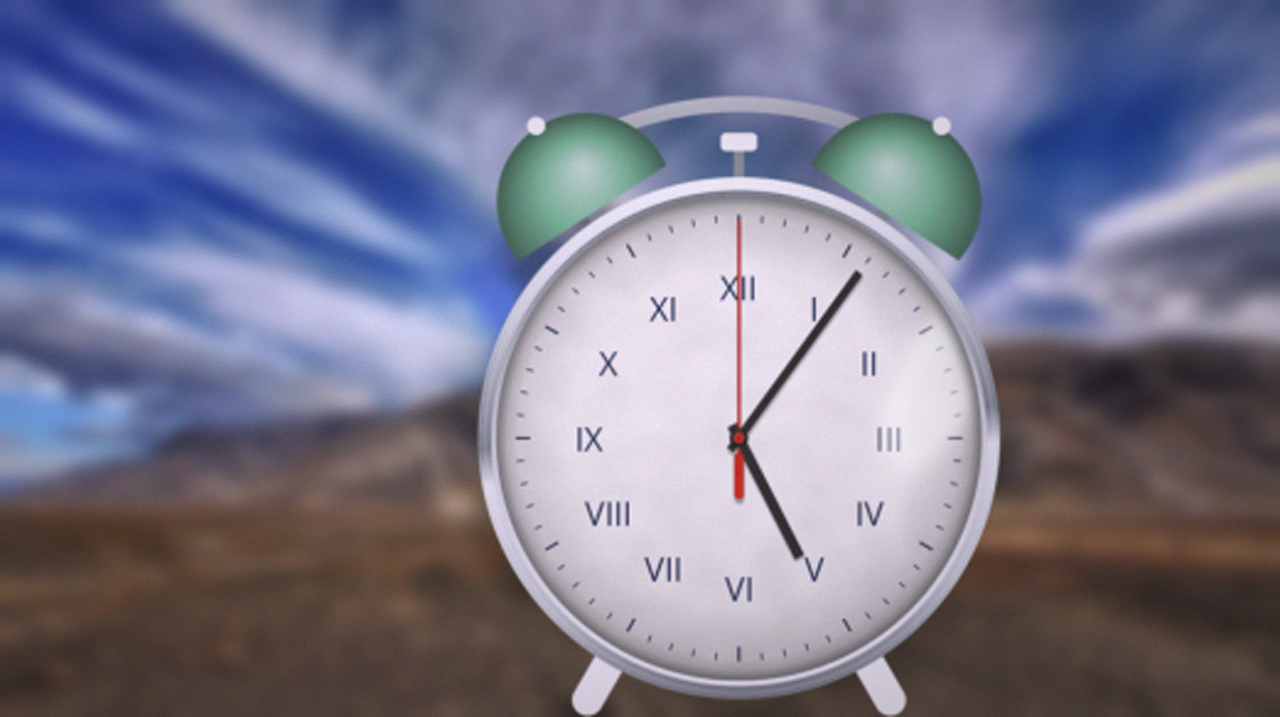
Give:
5h06m00s
